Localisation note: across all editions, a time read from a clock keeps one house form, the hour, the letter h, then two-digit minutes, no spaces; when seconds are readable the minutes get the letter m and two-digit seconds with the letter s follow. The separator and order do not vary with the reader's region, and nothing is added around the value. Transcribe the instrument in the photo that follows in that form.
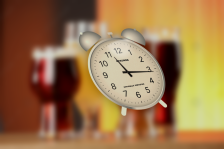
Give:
11h16
